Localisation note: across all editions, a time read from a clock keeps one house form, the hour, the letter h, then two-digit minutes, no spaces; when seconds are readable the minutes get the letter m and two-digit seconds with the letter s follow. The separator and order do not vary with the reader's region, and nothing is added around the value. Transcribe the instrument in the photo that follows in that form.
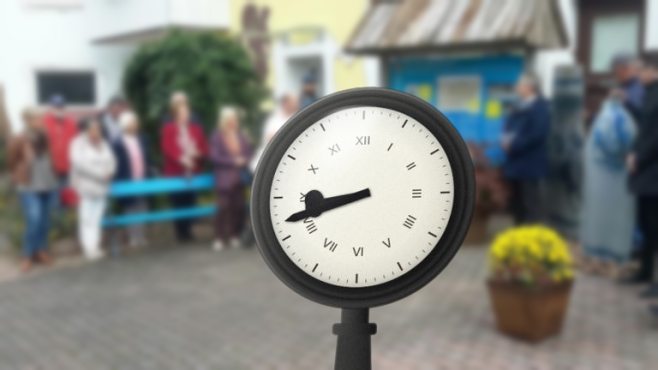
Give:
8h42
